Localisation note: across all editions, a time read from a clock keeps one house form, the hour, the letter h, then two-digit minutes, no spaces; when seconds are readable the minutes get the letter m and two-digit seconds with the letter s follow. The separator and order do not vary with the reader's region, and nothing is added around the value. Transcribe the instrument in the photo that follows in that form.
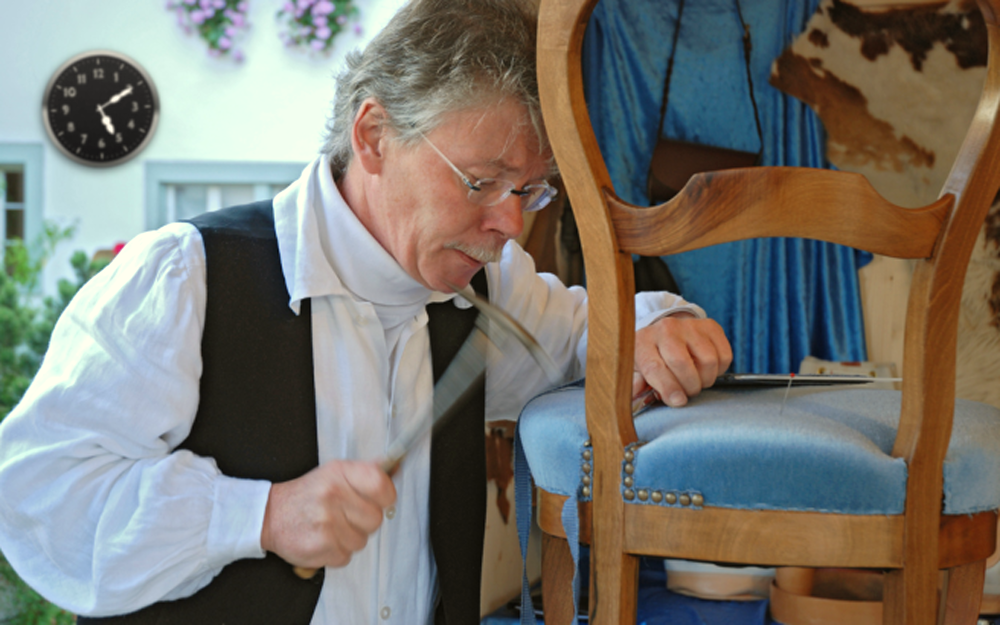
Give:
5h10
